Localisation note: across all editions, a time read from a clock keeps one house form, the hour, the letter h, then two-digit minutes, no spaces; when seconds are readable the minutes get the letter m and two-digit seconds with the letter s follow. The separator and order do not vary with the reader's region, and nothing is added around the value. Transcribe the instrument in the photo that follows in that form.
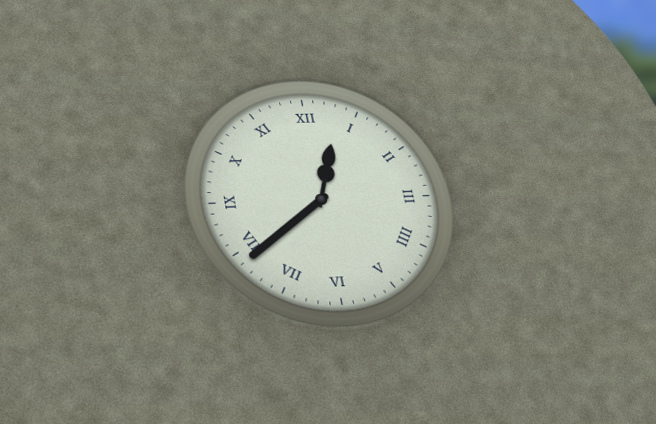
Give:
12h39
